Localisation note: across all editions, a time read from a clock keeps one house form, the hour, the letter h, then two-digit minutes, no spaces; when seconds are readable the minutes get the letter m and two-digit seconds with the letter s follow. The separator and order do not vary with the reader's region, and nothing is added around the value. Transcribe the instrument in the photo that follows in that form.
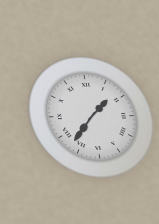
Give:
1h37
